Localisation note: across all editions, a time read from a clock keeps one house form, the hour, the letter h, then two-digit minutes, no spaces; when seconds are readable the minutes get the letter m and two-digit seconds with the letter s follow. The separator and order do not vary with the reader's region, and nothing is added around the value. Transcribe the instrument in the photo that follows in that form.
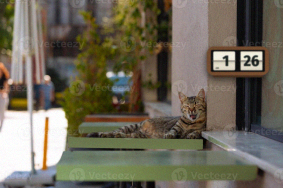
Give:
1h26
